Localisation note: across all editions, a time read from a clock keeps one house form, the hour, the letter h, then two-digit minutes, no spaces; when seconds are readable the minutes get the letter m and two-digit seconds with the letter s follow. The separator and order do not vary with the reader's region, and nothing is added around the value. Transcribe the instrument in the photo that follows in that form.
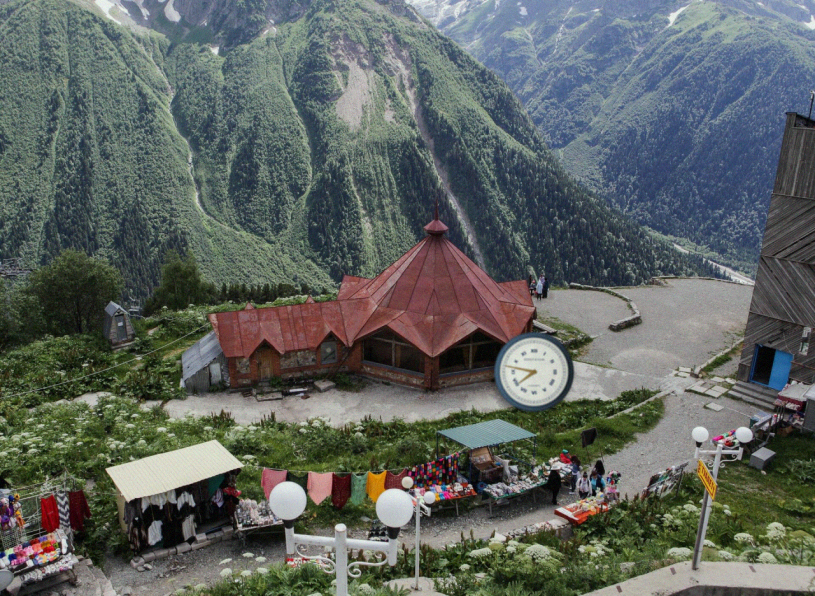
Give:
7h47
